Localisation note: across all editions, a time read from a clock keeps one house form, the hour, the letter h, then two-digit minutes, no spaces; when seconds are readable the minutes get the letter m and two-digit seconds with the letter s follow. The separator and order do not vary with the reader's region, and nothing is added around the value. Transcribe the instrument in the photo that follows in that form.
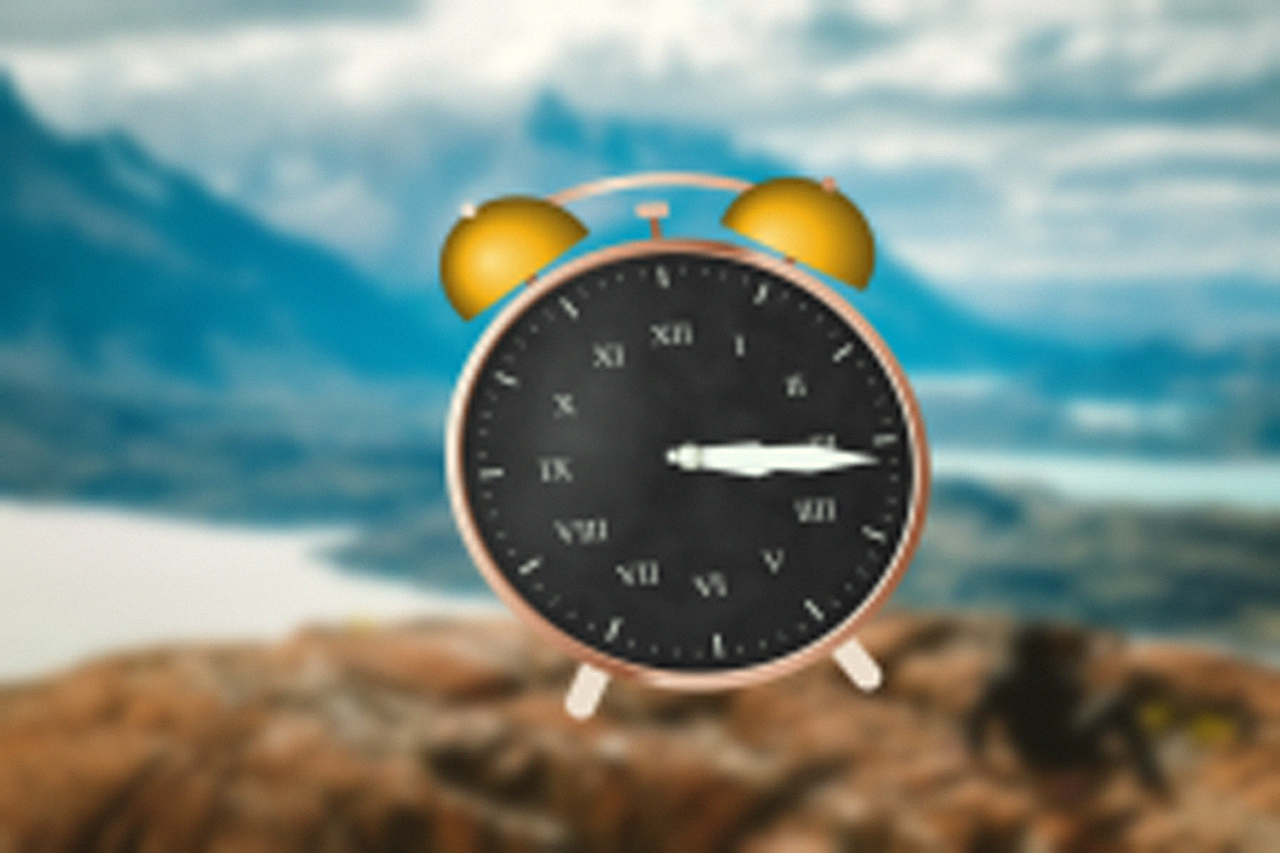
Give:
3h16
